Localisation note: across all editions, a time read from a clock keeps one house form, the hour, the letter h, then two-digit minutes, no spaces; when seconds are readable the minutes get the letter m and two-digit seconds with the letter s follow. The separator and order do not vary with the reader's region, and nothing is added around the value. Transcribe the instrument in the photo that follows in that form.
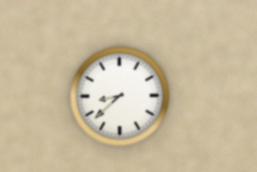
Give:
8h38
